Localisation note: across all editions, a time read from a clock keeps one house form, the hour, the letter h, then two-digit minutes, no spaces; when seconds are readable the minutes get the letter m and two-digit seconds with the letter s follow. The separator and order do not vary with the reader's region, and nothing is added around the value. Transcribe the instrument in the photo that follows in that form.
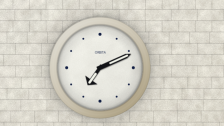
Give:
7h11
